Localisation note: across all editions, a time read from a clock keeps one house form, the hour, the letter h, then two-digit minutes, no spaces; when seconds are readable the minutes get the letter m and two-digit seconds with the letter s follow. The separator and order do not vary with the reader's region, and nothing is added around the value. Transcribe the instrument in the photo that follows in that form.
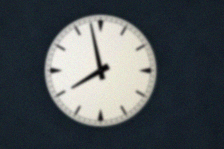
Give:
7h58
